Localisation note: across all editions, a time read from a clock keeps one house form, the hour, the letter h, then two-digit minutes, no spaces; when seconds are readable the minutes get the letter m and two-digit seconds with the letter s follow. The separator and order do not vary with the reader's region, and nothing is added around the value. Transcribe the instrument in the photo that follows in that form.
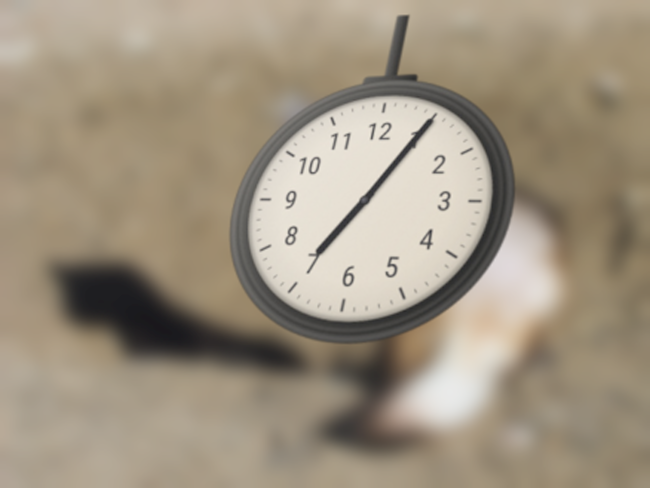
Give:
7h05
